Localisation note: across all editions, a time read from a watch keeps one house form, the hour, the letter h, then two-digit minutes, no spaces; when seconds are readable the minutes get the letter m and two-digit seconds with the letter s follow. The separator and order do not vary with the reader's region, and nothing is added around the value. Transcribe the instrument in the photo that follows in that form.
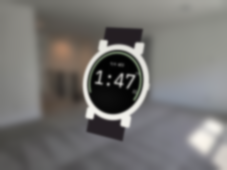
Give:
1h47
